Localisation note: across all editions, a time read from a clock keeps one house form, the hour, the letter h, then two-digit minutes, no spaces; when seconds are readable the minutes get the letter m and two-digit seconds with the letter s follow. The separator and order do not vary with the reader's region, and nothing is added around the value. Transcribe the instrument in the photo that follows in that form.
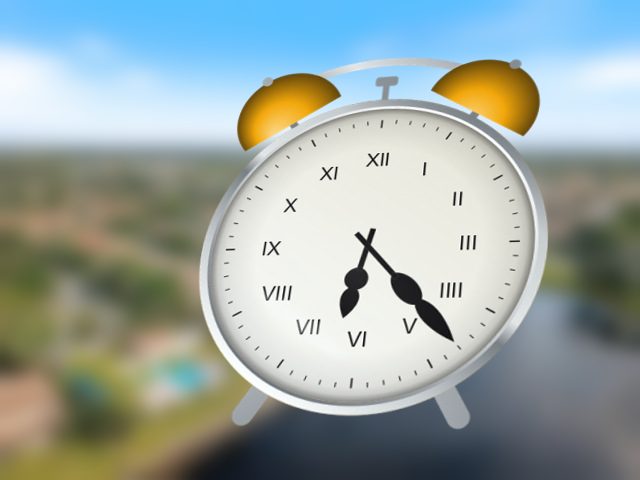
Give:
6h23
